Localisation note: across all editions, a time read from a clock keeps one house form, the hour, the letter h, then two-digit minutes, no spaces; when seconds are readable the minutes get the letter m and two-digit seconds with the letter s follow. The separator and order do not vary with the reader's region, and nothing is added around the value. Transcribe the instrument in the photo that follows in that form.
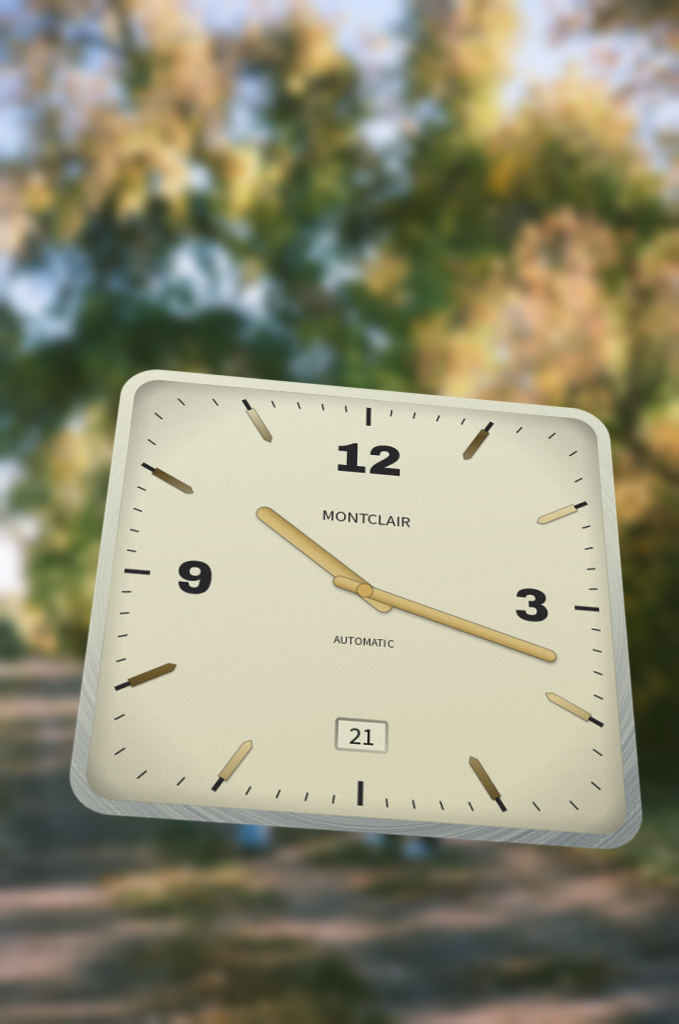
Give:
10h18
